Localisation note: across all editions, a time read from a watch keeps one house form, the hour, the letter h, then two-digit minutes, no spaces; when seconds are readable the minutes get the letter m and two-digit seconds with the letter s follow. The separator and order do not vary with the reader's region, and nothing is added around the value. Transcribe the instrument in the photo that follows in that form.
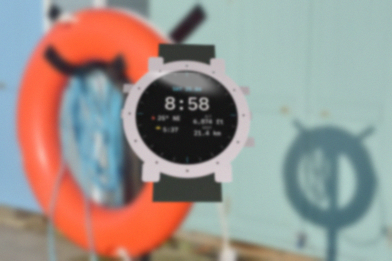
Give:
8h58
